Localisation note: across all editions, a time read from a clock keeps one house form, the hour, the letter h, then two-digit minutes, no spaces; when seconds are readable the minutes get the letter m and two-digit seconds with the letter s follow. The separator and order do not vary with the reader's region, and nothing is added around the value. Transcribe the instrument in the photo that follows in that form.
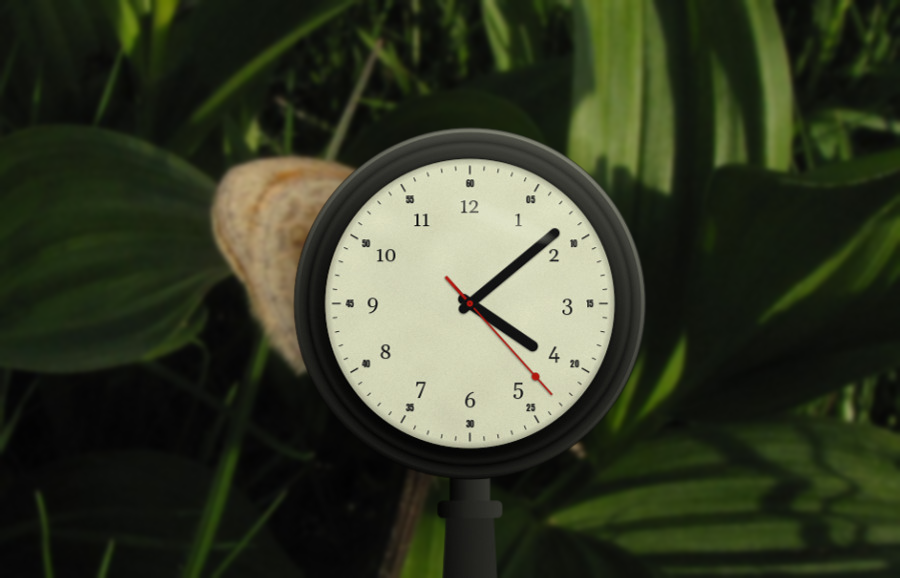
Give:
4h08m23s
